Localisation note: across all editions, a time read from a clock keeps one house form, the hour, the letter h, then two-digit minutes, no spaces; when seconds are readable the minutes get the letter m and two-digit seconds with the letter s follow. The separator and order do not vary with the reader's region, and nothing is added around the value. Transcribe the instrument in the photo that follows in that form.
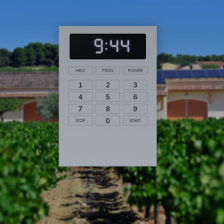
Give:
9h44
